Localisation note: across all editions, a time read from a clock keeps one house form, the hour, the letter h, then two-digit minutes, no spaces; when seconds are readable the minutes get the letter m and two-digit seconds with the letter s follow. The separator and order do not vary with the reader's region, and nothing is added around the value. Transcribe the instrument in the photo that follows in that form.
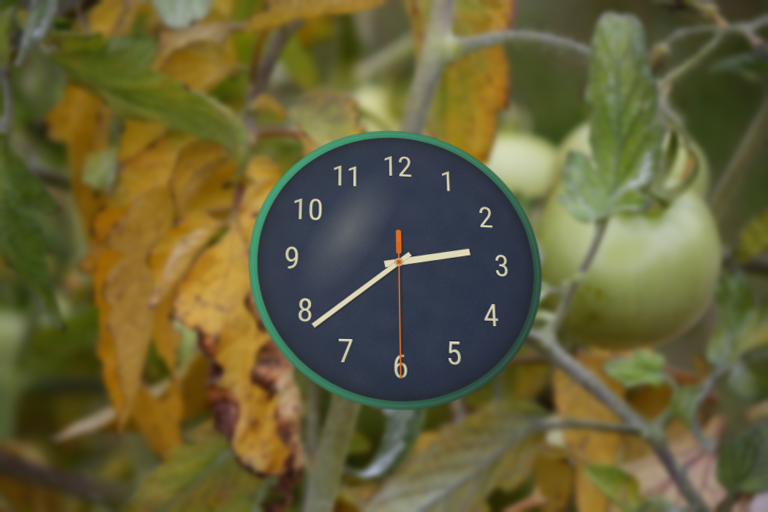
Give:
2h38m30s
